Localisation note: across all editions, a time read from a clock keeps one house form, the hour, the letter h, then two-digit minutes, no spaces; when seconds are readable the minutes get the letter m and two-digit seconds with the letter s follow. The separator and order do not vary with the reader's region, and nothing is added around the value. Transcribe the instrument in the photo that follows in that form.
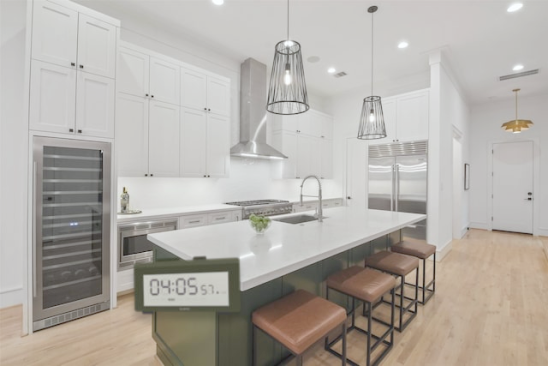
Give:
4h05m57s
